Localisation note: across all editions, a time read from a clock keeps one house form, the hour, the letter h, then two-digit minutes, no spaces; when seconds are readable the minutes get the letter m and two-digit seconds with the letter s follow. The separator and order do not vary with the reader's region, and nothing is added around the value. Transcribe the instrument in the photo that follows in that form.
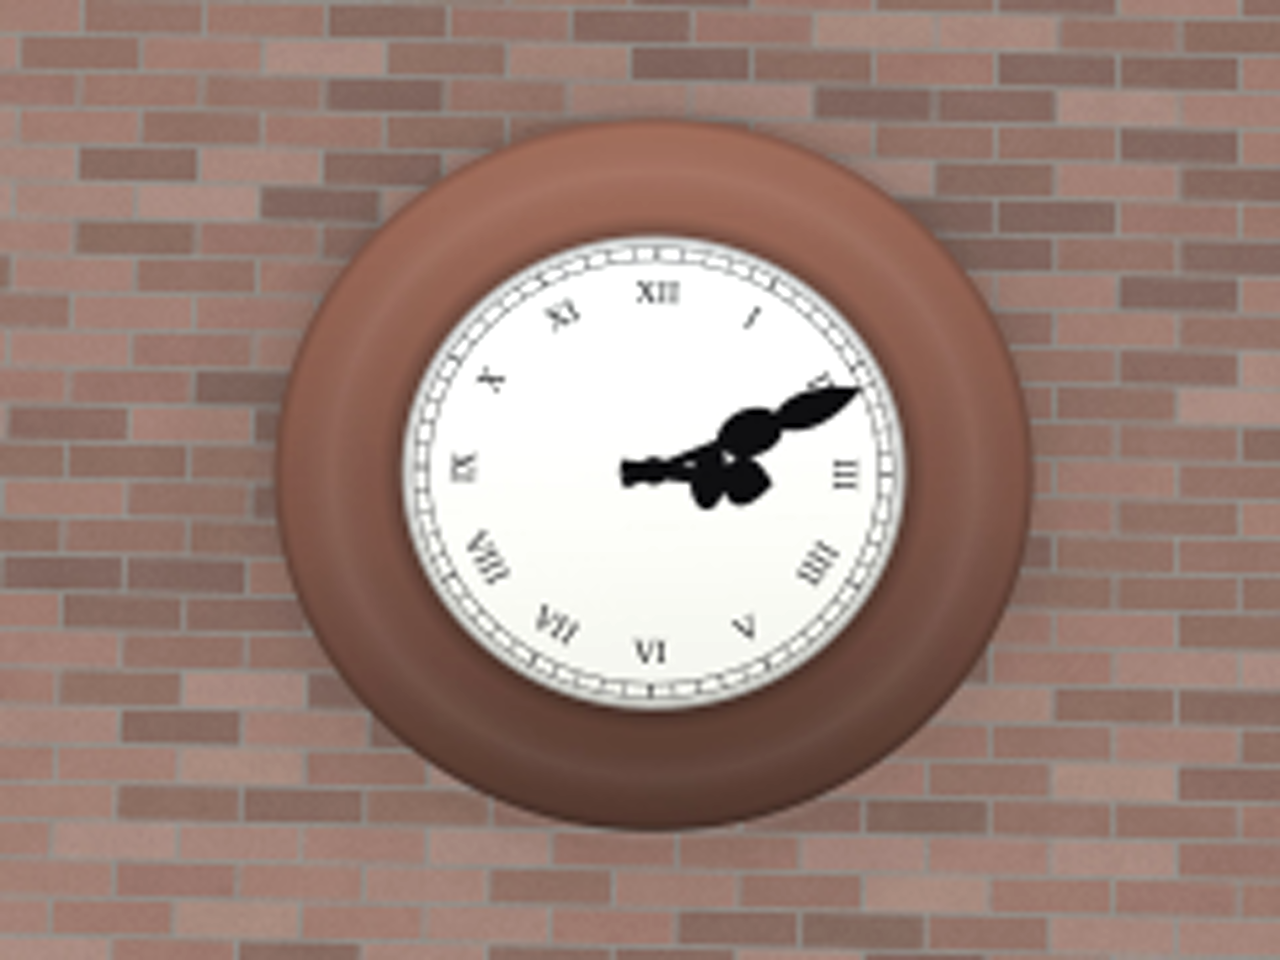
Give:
3h11
